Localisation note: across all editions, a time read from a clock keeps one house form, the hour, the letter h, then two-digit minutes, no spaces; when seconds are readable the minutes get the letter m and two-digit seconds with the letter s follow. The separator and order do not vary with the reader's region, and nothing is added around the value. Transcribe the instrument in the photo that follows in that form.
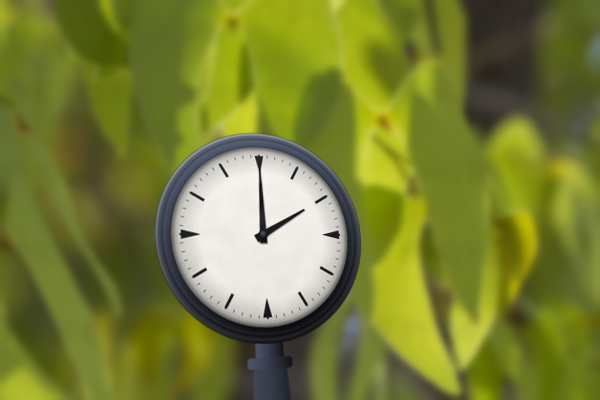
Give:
2h00
